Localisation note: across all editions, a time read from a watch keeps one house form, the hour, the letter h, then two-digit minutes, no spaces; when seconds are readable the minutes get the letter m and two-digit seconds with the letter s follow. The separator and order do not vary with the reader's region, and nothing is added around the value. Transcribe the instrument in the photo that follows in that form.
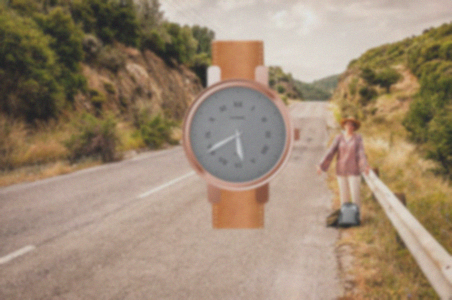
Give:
5h40
